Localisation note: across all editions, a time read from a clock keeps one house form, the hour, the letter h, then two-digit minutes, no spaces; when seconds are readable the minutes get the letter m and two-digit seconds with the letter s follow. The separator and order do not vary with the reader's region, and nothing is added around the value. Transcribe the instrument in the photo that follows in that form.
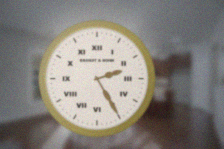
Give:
2h25
